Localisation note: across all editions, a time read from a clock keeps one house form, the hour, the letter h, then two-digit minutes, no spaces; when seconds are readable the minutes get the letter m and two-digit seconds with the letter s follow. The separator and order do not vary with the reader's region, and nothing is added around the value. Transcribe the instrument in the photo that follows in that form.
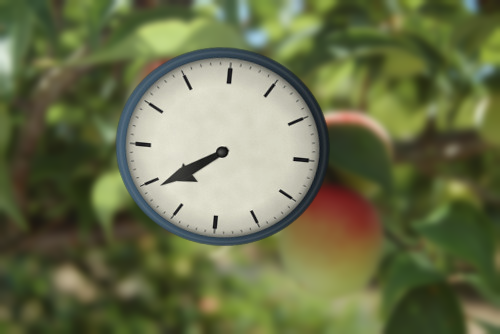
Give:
7h39
